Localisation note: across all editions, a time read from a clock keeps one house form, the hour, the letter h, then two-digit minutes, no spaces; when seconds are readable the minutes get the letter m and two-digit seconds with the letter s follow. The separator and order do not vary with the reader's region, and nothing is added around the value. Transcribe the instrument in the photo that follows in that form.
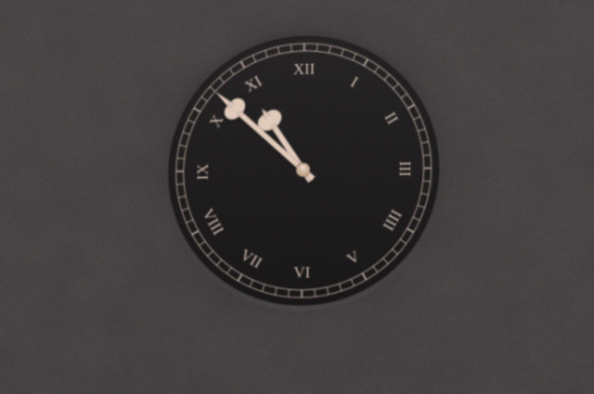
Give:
10h52
